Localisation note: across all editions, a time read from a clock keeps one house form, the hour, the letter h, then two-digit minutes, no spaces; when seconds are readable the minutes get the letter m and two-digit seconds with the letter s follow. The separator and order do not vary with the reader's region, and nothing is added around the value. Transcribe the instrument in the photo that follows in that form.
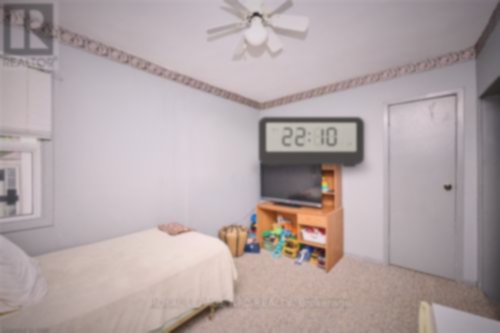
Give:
22h10
